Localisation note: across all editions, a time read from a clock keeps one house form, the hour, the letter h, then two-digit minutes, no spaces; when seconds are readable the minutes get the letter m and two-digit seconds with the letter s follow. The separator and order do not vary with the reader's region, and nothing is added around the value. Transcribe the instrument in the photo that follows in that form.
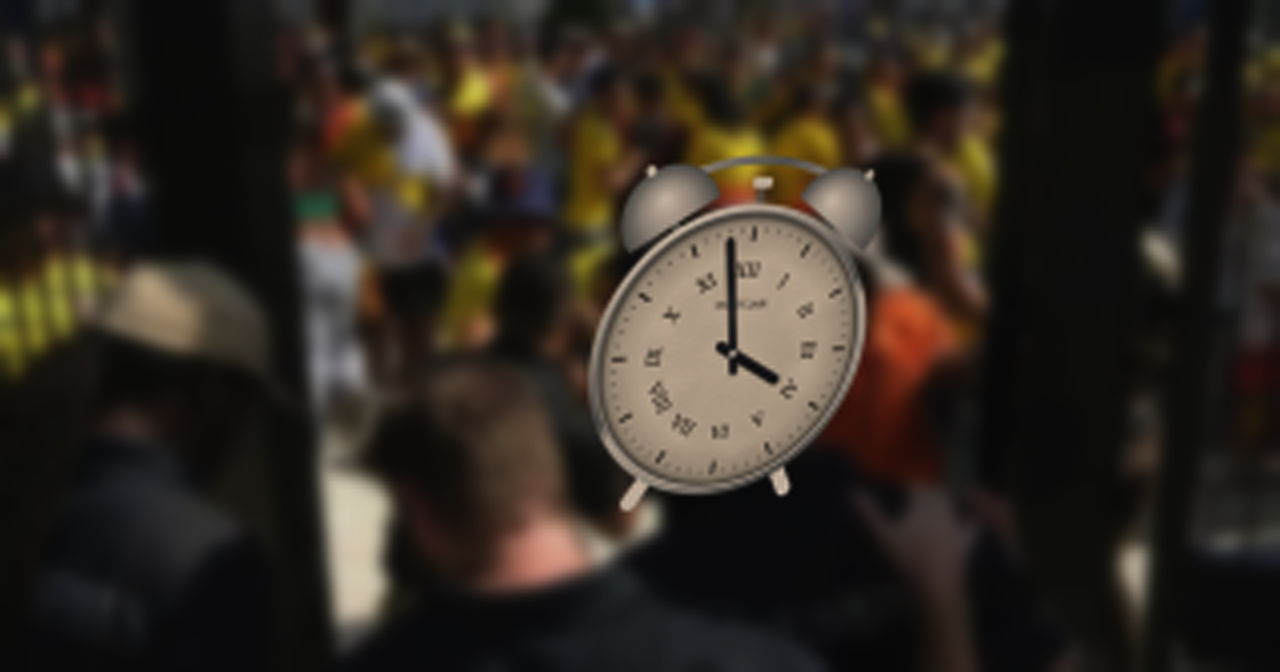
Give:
3h58
